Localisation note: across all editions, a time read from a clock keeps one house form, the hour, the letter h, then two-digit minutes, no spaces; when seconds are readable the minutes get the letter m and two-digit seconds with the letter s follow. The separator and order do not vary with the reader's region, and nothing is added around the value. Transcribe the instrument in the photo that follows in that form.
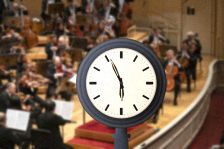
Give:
5h56
